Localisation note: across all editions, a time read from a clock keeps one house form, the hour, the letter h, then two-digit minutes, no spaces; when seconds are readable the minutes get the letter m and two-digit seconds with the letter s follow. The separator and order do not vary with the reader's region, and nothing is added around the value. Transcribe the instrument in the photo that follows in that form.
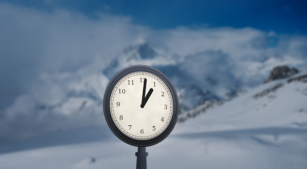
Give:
1h01
